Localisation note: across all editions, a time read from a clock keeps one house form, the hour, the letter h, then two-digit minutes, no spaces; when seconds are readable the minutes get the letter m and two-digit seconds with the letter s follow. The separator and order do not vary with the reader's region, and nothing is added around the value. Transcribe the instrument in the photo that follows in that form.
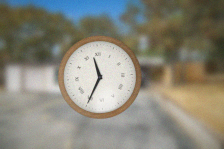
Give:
11h35
